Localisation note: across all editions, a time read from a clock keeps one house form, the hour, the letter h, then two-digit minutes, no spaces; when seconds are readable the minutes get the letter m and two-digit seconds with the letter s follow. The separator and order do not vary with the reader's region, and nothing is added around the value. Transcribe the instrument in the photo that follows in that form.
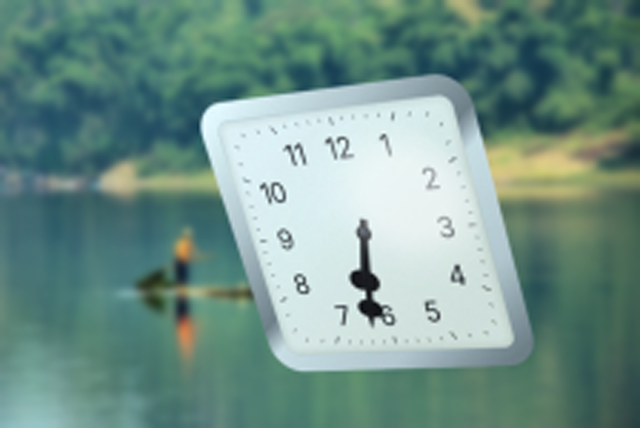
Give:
6h32
